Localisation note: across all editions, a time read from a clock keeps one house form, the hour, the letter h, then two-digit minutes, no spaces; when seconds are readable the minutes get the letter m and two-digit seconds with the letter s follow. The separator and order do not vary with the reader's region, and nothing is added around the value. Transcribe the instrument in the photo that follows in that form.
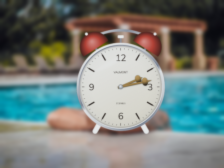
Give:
2h13
